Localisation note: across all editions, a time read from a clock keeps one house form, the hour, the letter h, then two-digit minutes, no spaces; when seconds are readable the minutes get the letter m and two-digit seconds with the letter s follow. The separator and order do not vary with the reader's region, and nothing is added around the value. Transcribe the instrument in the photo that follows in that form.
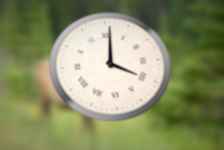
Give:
4h01
